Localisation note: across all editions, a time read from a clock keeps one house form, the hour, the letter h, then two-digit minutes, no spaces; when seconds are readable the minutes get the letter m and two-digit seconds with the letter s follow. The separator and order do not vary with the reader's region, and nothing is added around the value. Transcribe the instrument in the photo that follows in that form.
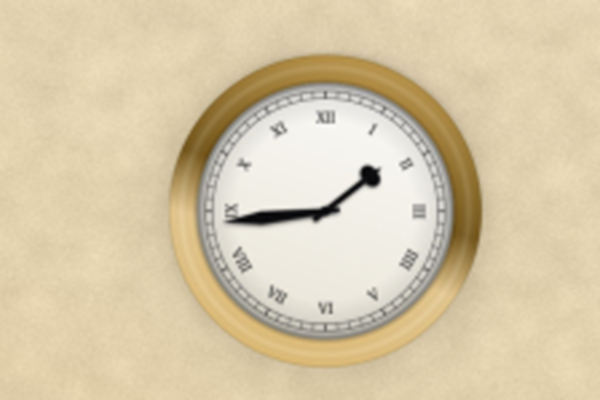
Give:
1h44
